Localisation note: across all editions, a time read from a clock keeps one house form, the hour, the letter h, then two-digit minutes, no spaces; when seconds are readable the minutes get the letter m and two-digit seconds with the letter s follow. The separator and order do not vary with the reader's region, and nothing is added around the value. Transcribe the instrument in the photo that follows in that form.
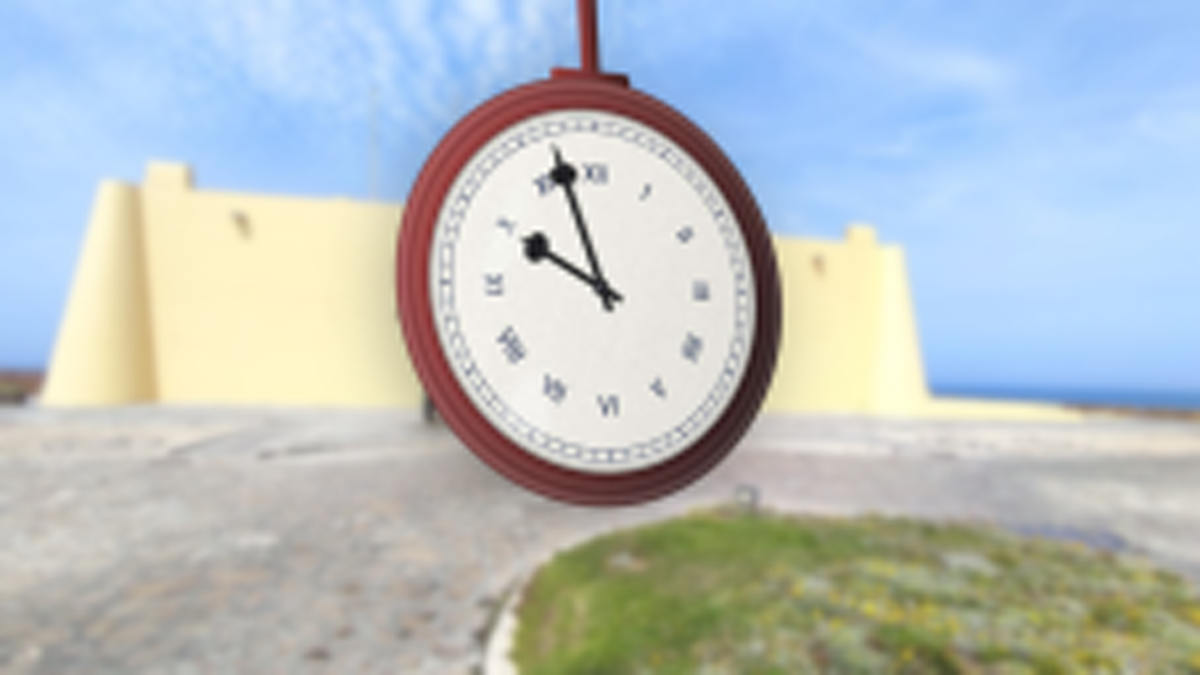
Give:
9h57
